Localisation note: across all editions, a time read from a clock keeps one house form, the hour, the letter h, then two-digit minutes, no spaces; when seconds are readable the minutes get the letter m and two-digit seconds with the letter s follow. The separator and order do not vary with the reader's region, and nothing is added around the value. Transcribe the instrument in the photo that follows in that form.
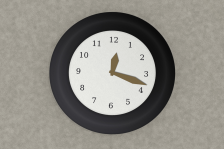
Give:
12h18
